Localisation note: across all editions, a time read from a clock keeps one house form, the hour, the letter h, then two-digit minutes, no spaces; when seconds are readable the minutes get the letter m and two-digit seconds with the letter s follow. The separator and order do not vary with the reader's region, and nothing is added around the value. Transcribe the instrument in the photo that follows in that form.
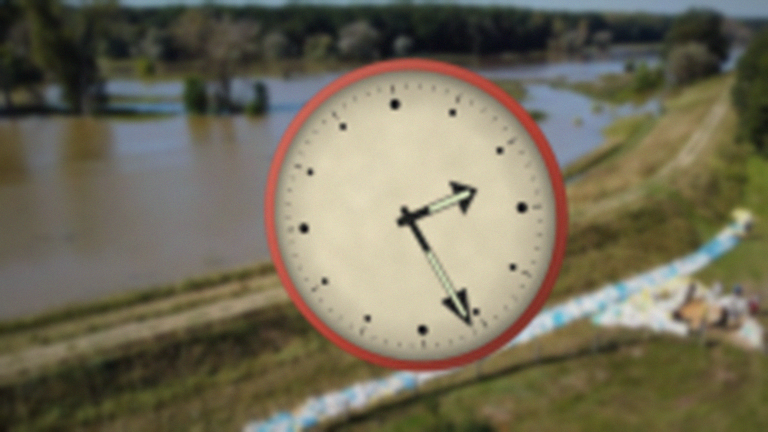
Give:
2h26
